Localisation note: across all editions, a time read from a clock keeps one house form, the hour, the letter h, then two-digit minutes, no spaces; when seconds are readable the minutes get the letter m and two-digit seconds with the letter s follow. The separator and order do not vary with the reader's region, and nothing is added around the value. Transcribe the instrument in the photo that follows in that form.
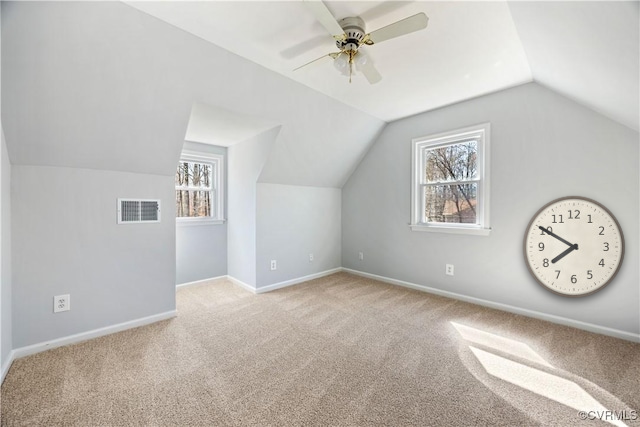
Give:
7h50
